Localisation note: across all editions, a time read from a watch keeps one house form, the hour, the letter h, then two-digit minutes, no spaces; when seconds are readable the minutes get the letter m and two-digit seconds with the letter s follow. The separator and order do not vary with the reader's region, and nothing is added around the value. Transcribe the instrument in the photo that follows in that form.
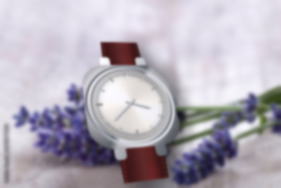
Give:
3h38
